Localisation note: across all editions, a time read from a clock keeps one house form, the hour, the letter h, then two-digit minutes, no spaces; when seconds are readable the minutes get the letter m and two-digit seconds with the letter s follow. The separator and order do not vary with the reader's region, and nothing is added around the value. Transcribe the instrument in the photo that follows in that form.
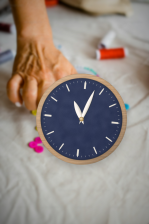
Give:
11h03
